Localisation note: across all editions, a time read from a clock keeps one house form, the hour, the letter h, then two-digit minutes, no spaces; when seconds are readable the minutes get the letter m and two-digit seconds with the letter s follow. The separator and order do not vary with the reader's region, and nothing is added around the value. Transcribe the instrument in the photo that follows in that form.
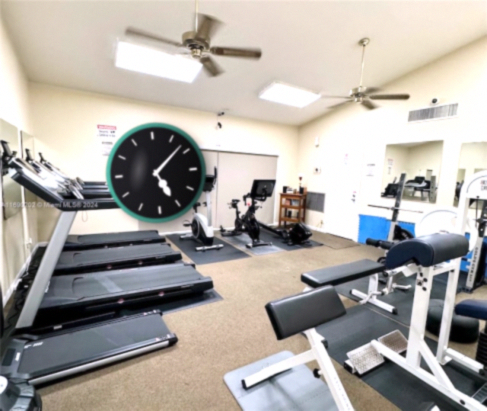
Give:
5h08
